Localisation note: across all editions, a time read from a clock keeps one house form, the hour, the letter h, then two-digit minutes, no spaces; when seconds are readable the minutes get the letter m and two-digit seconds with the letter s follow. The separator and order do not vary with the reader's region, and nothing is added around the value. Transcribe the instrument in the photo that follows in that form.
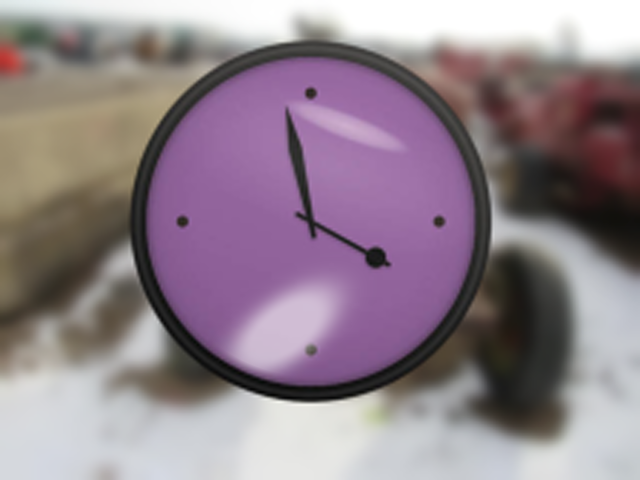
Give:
3h58
